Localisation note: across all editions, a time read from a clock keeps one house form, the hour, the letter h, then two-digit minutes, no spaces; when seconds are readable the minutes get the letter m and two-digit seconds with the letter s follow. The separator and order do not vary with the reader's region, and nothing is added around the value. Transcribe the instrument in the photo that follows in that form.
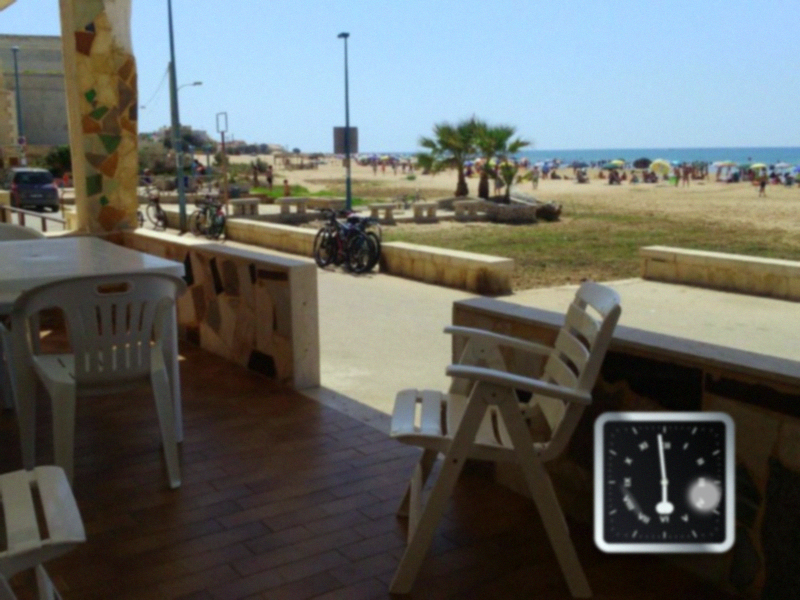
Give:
5h59
